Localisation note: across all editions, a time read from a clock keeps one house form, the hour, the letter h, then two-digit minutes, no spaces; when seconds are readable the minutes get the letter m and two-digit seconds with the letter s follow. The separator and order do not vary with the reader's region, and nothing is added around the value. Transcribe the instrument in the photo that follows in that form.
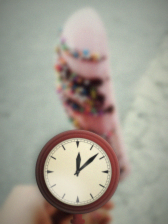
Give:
12h08
